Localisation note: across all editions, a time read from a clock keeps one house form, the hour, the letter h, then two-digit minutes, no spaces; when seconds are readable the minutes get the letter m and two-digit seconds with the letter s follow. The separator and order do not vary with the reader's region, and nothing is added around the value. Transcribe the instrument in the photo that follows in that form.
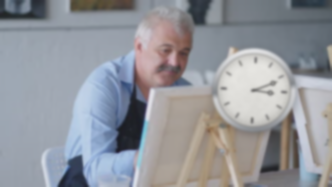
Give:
3h11
